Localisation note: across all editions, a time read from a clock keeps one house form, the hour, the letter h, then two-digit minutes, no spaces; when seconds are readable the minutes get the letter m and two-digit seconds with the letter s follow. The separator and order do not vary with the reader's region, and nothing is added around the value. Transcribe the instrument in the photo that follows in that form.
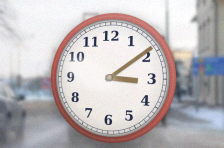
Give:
3h09
